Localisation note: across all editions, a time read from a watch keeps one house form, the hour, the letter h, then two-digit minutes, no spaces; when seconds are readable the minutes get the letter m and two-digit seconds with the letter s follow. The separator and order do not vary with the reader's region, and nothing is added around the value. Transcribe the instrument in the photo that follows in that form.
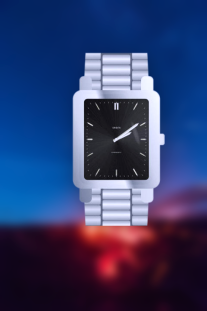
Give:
2h09
